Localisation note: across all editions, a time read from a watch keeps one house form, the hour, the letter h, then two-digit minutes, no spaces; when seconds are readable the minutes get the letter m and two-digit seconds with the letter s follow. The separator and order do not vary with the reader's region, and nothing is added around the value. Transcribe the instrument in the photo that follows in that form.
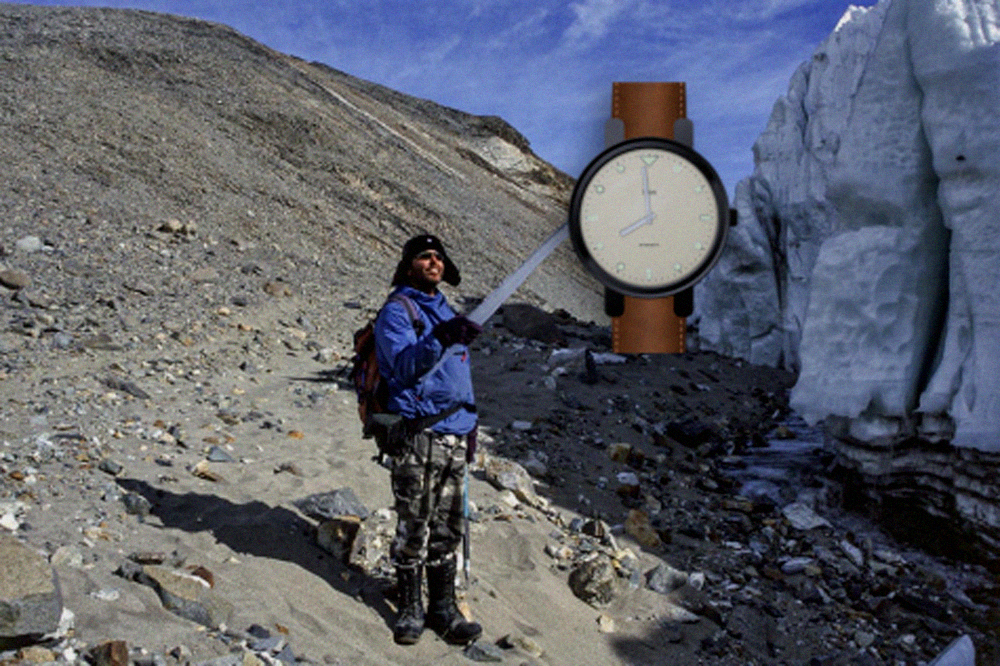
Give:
7h59
